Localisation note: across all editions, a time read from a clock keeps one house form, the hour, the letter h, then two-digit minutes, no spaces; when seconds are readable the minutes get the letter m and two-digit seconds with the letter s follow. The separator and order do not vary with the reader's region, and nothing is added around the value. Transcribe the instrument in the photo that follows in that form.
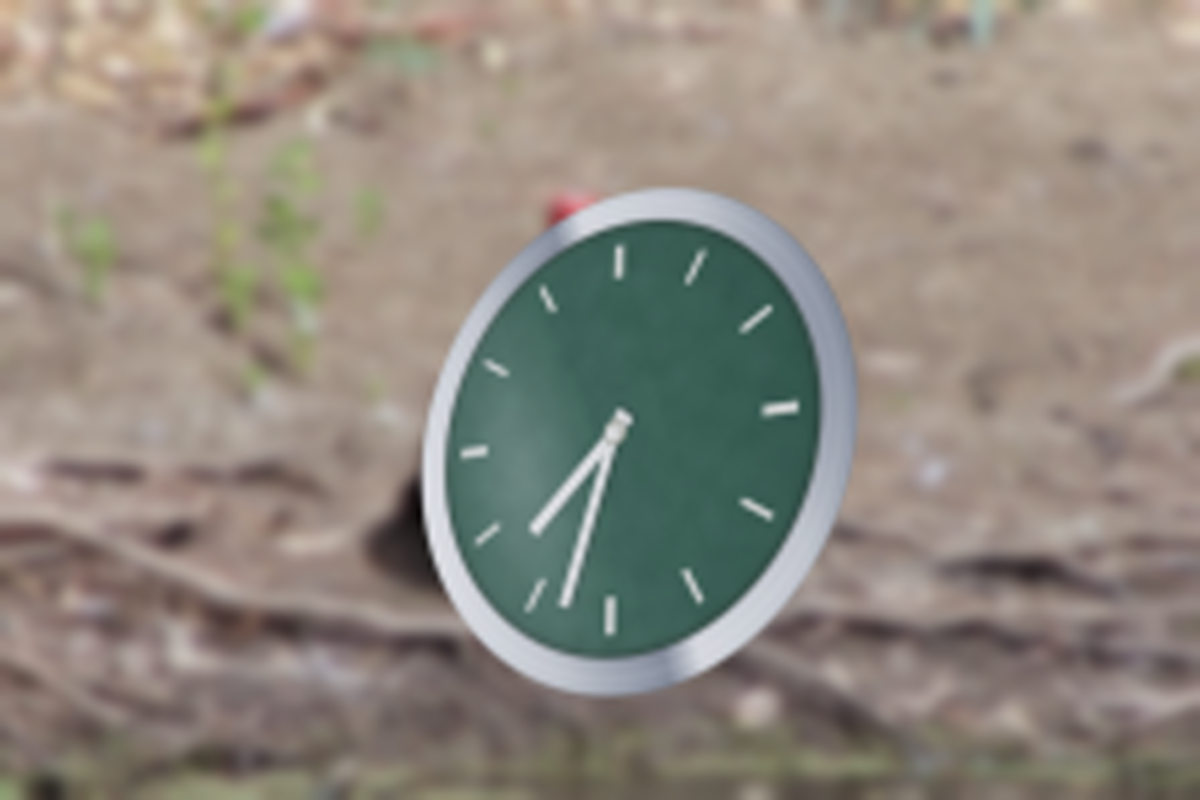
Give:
7h33
